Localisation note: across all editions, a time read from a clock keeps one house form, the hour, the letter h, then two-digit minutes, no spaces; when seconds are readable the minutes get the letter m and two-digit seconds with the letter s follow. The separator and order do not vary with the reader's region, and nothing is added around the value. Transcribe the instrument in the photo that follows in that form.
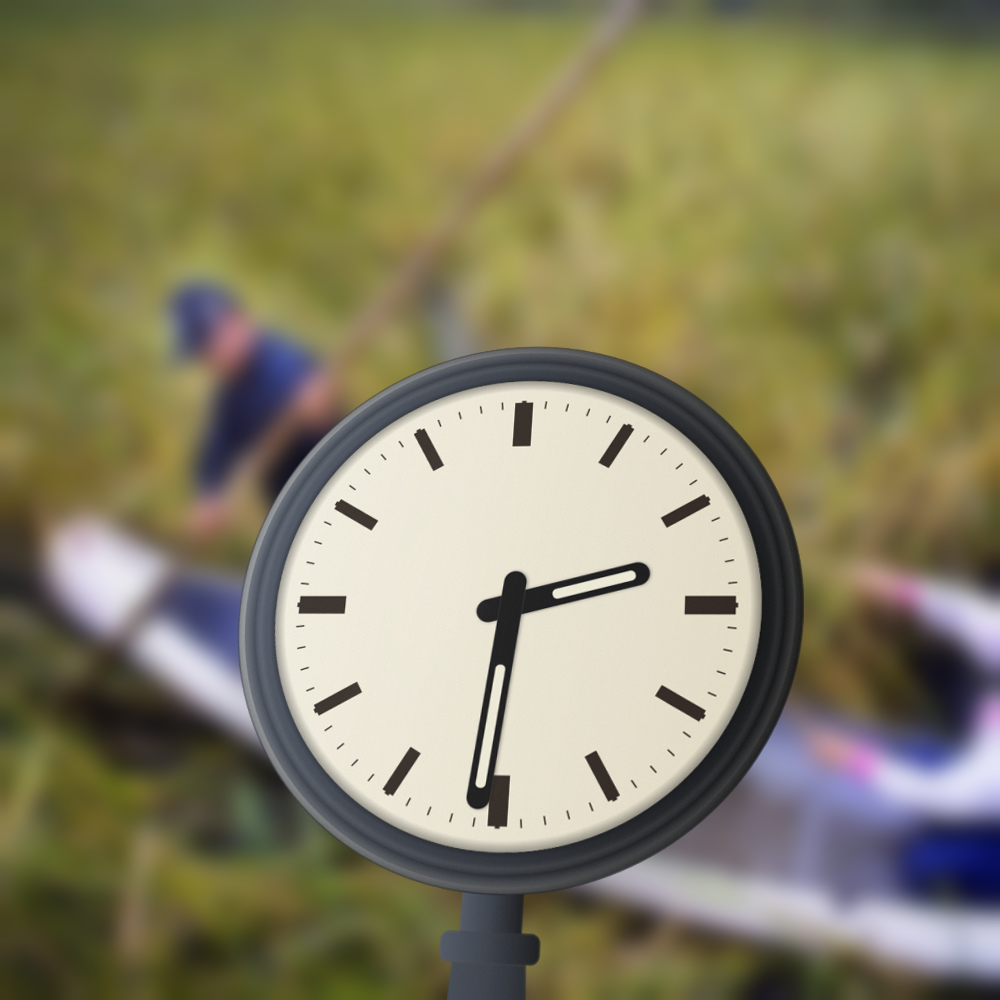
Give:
2h31
